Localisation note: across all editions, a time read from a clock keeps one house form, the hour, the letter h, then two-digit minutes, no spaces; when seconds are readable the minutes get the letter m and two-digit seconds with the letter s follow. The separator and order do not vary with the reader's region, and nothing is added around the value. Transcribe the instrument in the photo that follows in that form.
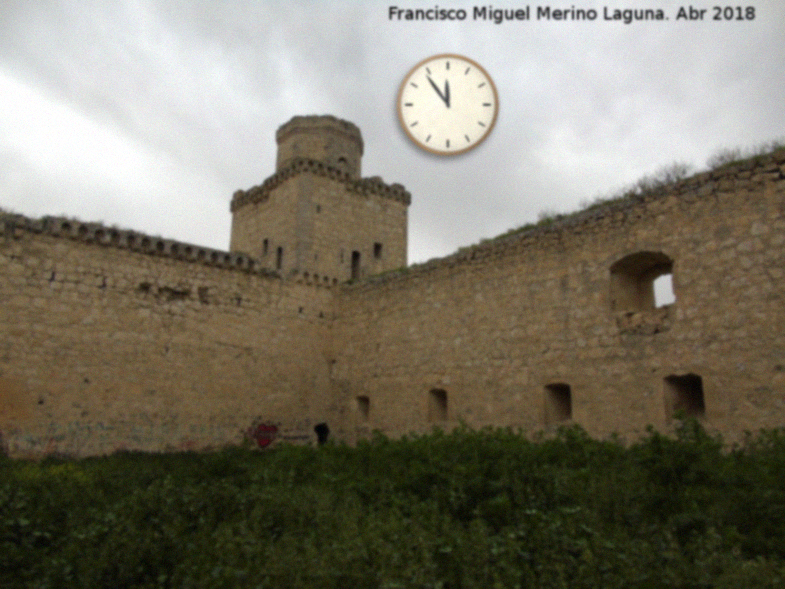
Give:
11h54
